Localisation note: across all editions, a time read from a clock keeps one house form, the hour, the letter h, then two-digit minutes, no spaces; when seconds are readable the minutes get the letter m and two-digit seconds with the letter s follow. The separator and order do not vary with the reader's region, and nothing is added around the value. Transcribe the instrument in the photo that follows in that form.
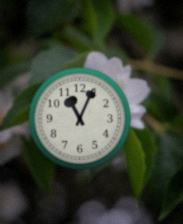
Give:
11h04
